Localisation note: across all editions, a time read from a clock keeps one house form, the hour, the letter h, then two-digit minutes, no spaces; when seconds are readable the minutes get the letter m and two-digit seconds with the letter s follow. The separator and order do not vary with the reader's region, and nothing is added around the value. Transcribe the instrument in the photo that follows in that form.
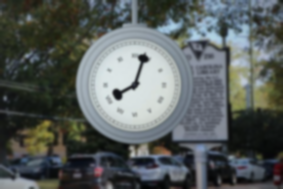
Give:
8h03
